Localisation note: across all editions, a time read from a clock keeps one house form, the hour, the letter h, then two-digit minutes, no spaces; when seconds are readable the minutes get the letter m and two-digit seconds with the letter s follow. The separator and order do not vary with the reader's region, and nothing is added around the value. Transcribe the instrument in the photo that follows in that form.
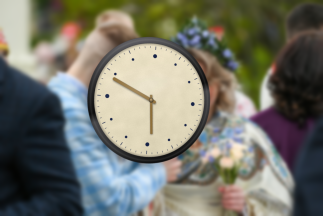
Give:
5h49
